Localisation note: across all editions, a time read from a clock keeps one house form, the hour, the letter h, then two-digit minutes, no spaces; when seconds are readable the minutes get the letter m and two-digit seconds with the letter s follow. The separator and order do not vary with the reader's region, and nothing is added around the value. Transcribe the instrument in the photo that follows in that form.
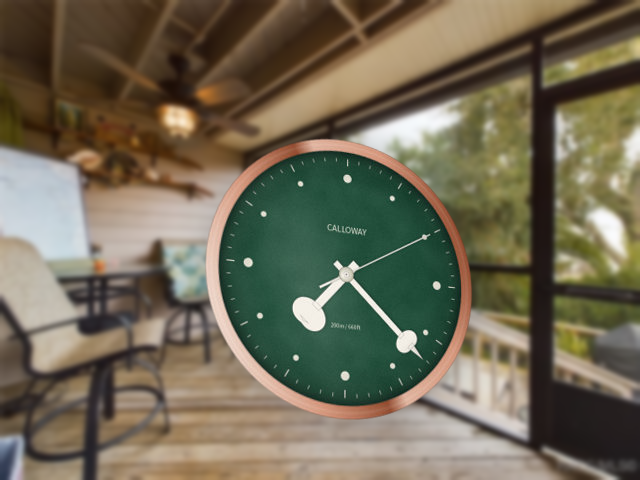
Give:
7h22m10s
